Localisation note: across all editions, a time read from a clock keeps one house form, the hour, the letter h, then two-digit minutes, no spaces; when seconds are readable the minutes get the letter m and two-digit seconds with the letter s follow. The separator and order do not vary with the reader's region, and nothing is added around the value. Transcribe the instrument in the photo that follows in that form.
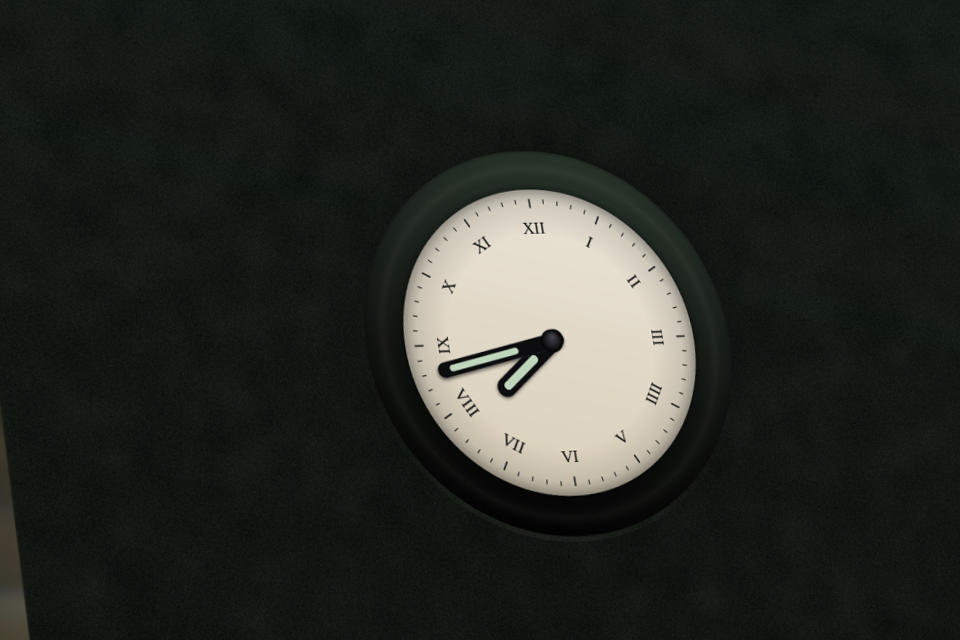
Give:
7h43
